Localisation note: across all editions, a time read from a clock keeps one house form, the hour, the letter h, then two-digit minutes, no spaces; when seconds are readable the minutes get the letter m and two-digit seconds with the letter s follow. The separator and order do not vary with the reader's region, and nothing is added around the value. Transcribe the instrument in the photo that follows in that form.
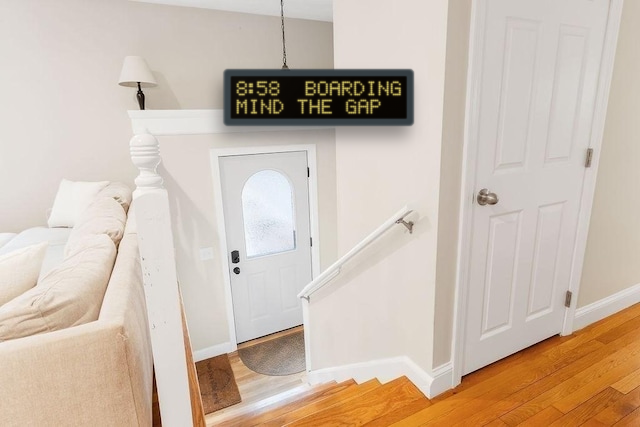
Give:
8h58
